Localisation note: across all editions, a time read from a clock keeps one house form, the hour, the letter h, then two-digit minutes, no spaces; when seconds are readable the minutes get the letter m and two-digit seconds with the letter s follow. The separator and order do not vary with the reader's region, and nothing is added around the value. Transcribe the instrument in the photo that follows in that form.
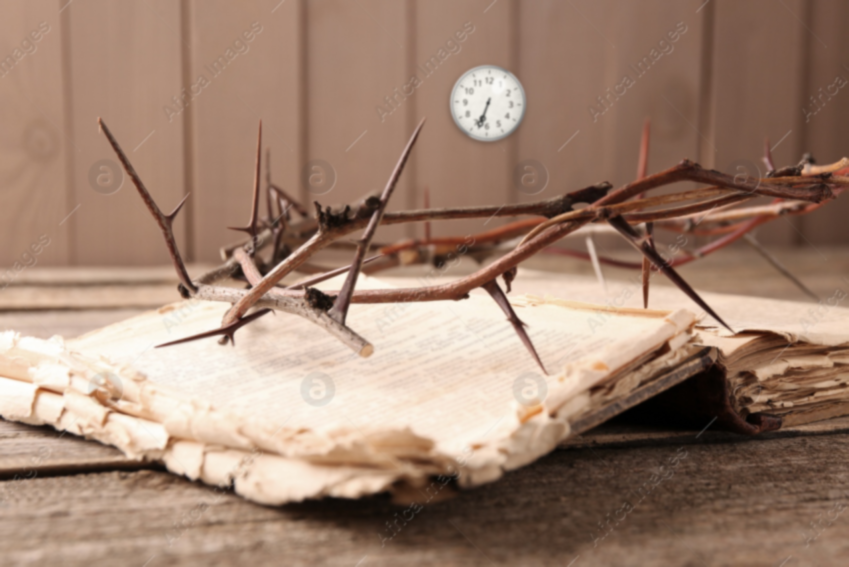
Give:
6h33
